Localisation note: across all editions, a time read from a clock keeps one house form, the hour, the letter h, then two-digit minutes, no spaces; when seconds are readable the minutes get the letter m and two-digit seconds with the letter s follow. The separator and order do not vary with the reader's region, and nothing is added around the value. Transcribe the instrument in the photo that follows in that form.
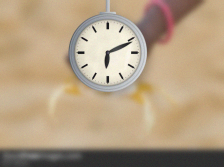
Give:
6h11
